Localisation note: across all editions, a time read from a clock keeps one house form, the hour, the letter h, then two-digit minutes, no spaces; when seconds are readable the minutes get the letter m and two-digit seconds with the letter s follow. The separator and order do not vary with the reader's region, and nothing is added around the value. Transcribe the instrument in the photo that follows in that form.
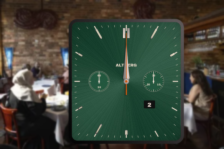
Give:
12h00
